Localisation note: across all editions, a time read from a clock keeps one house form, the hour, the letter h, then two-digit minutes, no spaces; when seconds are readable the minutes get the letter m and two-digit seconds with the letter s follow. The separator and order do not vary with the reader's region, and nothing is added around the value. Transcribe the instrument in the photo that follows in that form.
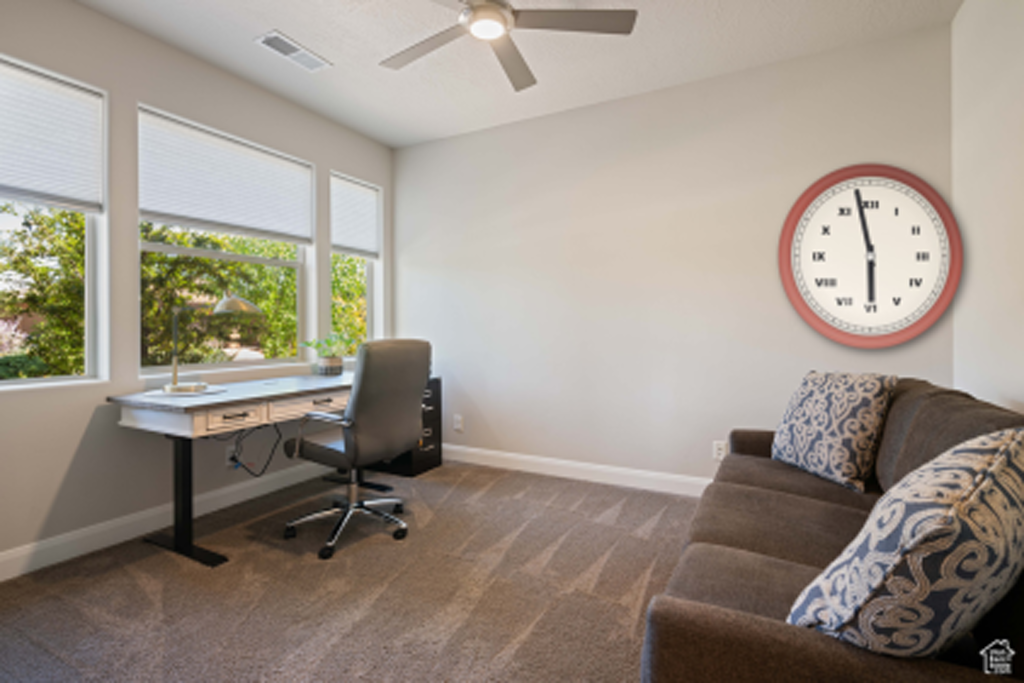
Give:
5h58
